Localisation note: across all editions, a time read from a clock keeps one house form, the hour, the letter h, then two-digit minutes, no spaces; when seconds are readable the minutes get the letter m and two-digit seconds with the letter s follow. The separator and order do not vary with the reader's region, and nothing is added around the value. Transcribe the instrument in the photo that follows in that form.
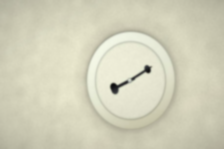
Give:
8h10
